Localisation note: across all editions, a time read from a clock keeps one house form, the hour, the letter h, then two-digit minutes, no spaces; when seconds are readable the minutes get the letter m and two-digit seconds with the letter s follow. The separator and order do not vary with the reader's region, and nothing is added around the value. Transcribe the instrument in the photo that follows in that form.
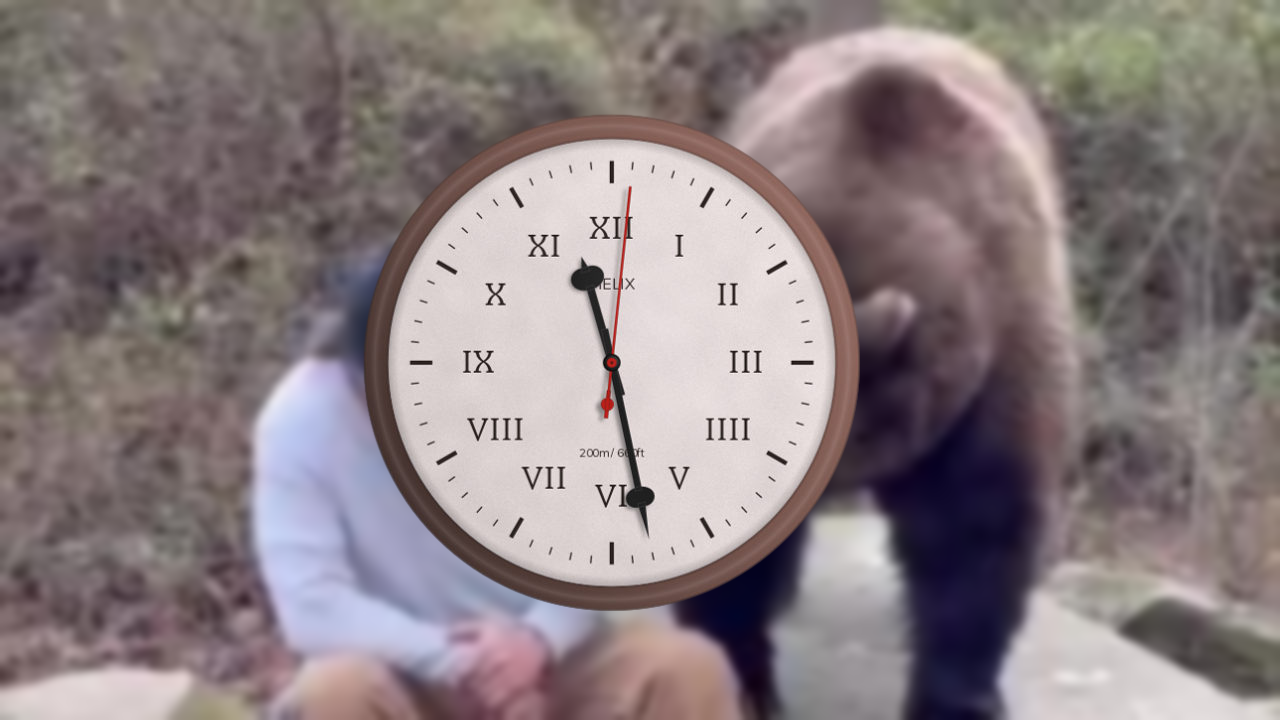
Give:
11h28m01s
